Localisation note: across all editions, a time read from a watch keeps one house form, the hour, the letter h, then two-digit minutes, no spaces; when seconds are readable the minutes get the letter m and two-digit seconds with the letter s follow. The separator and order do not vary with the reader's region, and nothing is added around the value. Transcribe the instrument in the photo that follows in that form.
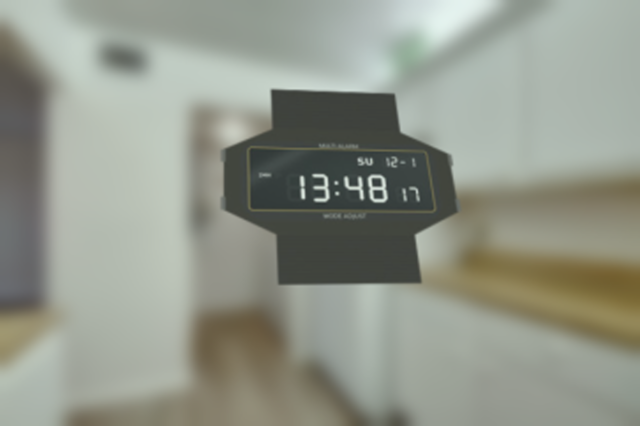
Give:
13h48m17s
